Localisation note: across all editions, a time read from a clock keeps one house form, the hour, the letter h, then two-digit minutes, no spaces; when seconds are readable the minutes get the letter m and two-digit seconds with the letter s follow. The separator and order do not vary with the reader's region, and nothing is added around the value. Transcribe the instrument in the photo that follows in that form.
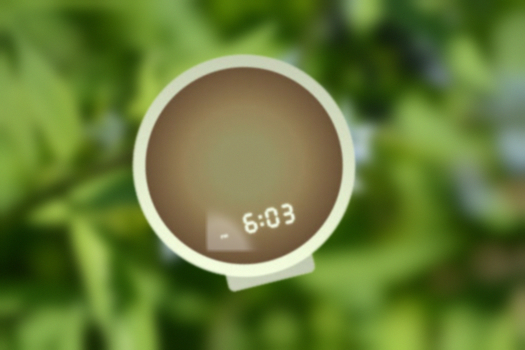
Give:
6h03
